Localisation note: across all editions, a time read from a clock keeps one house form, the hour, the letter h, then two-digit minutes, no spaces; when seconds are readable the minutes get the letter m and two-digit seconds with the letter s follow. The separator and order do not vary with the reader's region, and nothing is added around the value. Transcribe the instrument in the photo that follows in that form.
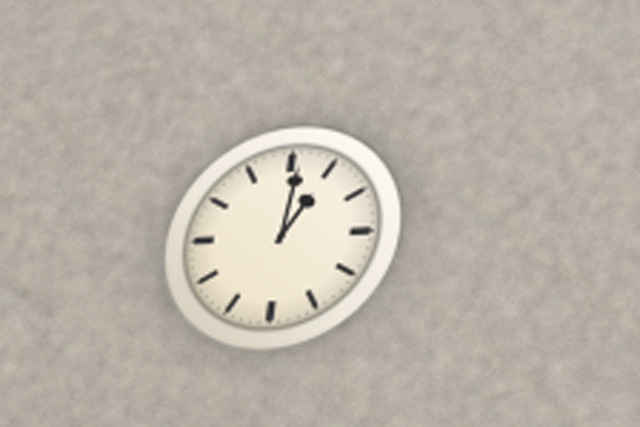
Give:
1h01
